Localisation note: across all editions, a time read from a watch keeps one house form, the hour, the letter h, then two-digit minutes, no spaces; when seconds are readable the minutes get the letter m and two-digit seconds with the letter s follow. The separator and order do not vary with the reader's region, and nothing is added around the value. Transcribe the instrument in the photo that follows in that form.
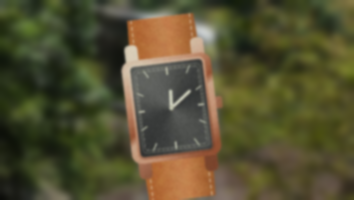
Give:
12h09
